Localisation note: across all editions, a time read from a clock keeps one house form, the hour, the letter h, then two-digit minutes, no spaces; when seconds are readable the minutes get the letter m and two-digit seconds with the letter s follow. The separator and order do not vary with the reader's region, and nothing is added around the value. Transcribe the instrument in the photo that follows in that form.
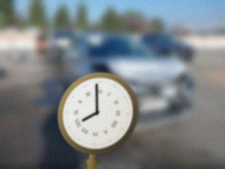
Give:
7h59
